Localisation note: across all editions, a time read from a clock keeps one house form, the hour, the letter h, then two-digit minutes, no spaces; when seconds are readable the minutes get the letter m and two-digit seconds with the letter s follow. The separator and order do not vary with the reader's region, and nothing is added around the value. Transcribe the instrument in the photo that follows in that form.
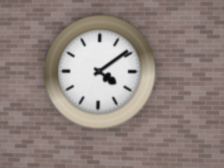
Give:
4h09
